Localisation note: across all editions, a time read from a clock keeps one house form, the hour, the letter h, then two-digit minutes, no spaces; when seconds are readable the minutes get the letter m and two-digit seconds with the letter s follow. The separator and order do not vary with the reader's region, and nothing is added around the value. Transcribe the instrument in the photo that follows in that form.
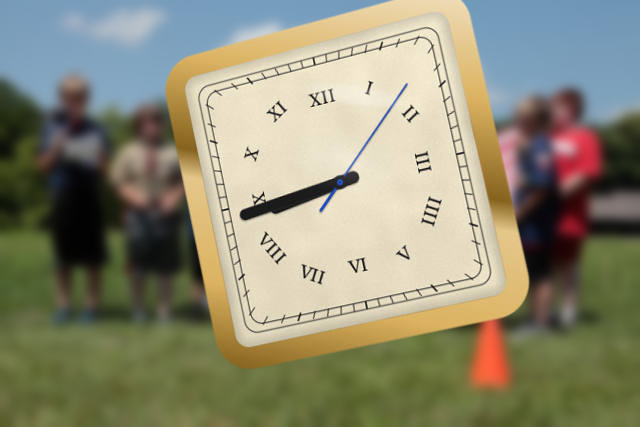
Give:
8h44m08s
